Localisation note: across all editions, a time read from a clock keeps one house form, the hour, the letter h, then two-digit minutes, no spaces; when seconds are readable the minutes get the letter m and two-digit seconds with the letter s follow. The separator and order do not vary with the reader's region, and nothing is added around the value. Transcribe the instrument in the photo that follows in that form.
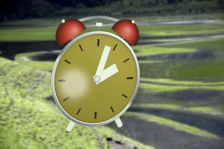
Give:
2h03
